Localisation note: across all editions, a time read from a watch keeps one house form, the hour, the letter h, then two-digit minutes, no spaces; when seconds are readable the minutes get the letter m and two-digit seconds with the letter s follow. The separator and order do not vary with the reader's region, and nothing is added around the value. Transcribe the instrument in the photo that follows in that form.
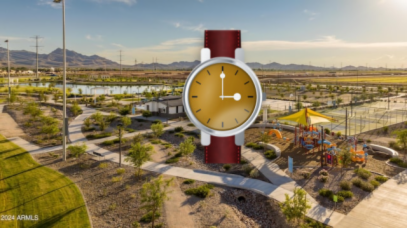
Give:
3h00
